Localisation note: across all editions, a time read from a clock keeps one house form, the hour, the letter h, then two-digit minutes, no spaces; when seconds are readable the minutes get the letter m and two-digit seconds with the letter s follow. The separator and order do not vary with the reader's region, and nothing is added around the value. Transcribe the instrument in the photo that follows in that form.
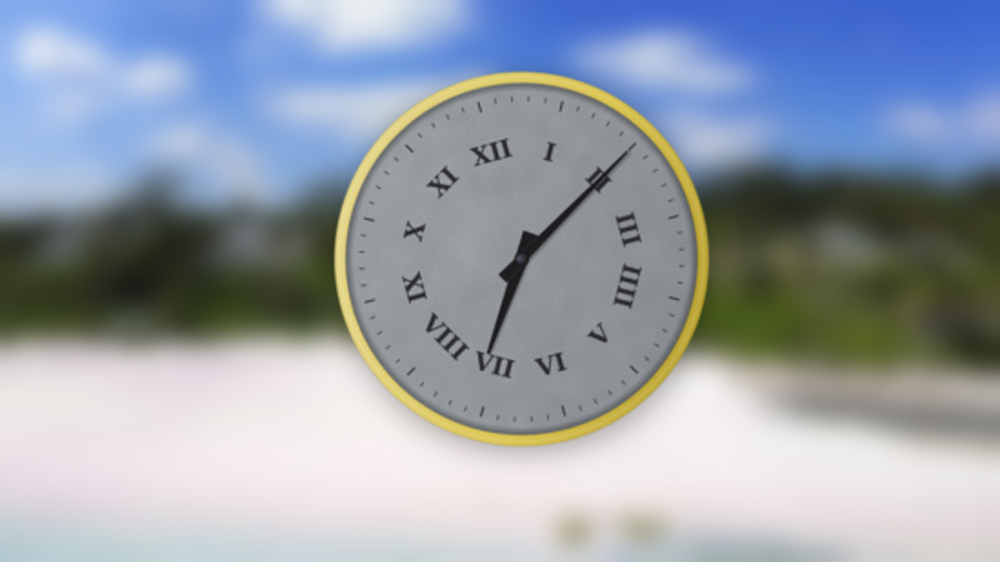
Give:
7h10
